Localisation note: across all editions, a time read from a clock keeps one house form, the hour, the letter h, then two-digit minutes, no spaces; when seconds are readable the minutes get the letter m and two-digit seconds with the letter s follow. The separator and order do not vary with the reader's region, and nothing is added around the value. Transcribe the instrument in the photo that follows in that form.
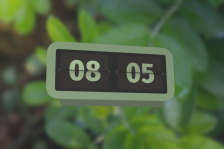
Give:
8h05
